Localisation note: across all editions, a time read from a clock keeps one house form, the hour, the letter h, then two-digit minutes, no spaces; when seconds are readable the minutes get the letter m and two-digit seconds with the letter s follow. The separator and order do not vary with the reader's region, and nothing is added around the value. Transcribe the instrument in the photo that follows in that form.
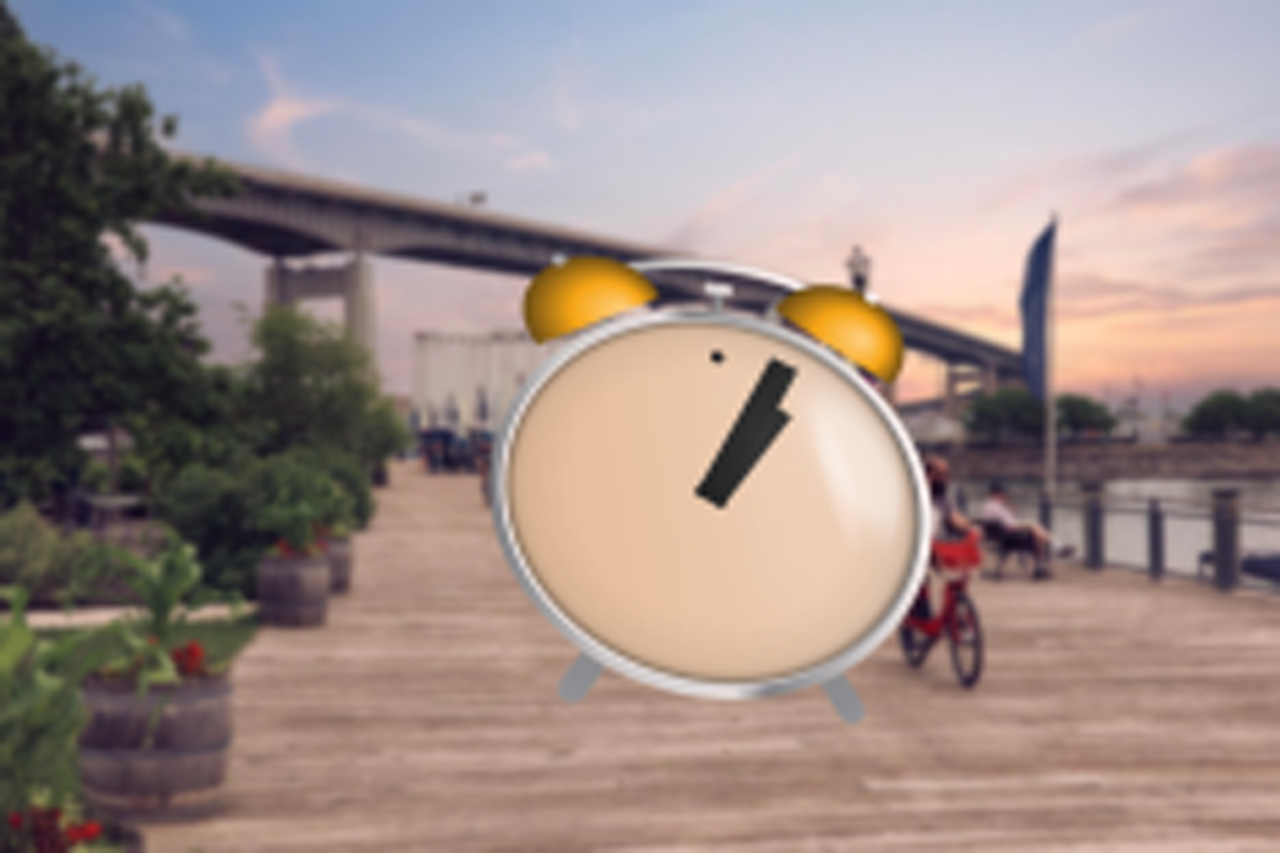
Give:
1h04
